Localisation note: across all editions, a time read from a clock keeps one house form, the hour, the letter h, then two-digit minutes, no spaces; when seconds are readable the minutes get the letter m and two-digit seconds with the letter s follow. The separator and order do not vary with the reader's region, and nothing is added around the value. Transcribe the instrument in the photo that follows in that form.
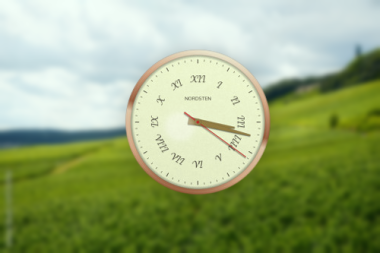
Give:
3h17m21s
